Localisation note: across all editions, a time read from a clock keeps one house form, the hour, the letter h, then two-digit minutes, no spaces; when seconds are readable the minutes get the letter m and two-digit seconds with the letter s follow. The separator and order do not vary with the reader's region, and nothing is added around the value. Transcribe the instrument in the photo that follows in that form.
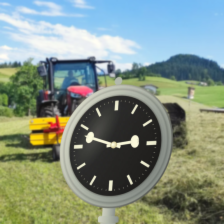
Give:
2h48
